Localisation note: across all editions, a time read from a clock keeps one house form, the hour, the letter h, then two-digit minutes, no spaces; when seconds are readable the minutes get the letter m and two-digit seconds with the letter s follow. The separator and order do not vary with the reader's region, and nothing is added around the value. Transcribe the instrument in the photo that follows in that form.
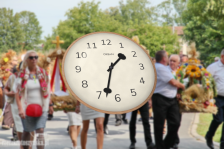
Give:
1h33
